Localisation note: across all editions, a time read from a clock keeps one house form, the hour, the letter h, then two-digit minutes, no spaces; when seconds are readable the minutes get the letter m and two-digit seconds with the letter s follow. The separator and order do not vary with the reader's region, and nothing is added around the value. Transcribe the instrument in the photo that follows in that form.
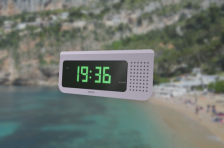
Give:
19h36
